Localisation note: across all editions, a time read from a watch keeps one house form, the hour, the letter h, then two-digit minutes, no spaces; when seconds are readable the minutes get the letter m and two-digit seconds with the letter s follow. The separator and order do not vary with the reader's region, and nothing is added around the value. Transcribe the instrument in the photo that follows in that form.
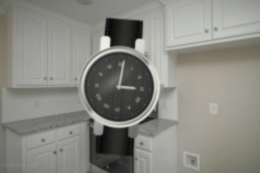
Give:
3h01
